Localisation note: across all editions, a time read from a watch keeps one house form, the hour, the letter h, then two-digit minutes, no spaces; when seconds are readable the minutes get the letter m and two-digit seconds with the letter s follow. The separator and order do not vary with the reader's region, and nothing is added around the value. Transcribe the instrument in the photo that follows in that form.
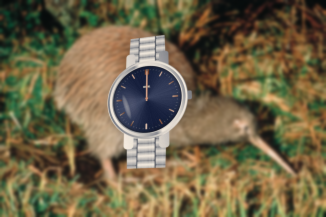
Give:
12h00
